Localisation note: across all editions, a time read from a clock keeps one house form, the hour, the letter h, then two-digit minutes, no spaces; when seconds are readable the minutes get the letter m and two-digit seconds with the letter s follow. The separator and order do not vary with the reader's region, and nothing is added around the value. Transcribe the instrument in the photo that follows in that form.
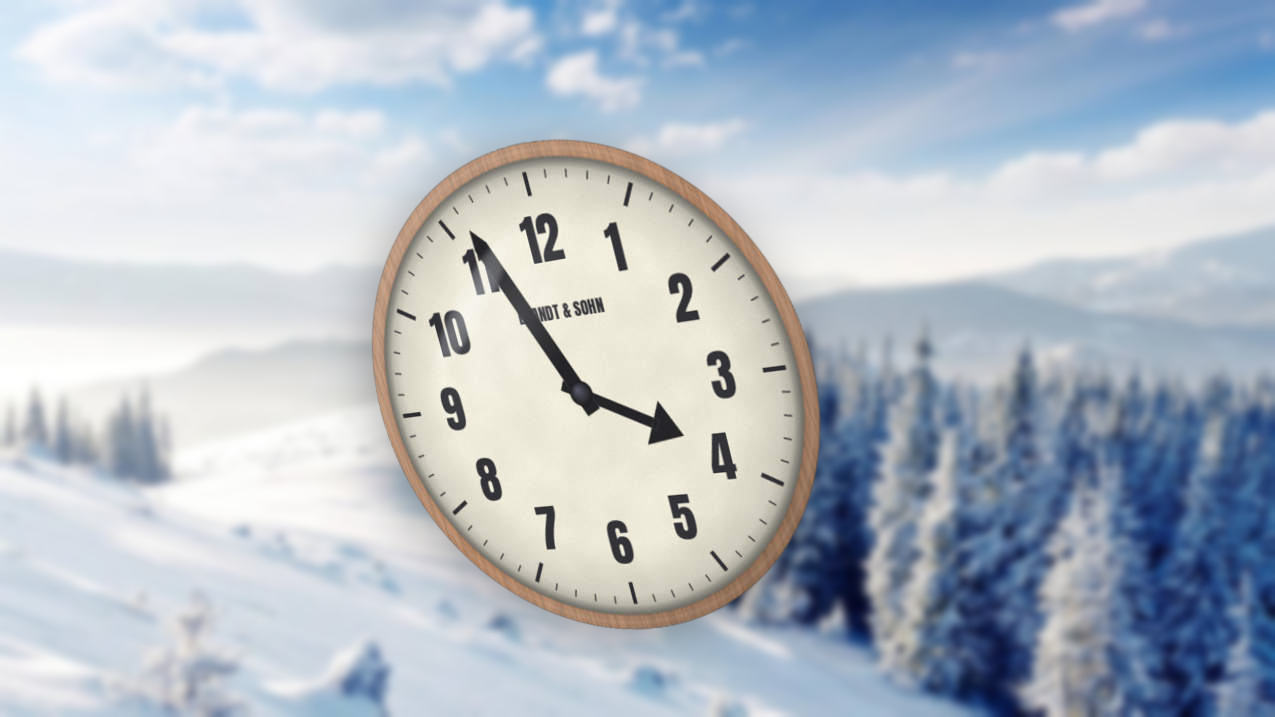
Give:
3h56
